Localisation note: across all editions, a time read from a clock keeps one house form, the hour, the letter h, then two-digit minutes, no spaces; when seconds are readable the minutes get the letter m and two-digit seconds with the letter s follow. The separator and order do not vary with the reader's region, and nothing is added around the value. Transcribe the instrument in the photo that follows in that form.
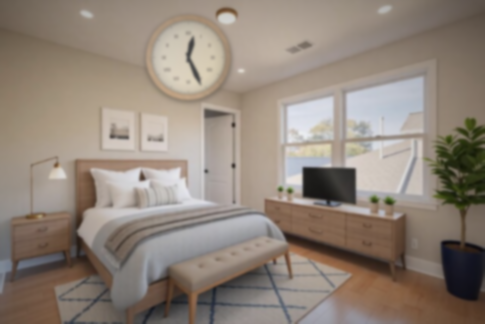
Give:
12h26
